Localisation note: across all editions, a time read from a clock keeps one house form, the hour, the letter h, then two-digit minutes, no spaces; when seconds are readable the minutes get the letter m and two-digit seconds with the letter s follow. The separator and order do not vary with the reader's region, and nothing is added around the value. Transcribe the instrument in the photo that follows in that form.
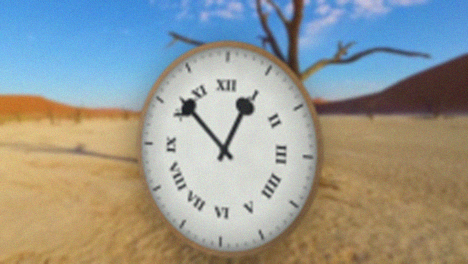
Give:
12h52
